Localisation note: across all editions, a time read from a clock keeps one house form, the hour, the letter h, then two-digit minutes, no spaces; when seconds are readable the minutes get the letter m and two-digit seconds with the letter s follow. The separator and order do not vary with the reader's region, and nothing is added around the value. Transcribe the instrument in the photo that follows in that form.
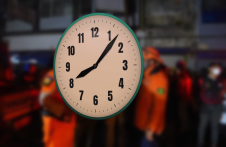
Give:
8h07
